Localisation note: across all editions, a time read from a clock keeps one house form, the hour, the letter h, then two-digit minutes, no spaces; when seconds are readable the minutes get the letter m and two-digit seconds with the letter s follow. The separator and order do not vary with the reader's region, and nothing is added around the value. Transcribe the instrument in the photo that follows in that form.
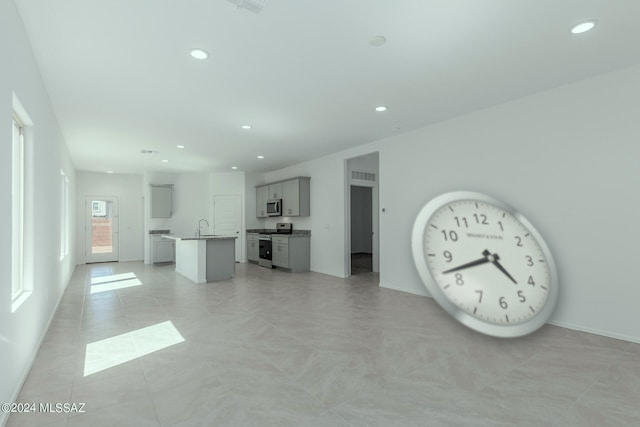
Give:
4h42
